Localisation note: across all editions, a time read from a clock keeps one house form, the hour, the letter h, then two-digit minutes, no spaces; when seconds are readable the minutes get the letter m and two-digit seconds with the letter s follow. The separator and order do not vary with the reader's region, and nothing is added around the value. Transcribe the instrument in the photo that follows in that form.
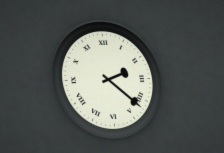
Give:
2h22
